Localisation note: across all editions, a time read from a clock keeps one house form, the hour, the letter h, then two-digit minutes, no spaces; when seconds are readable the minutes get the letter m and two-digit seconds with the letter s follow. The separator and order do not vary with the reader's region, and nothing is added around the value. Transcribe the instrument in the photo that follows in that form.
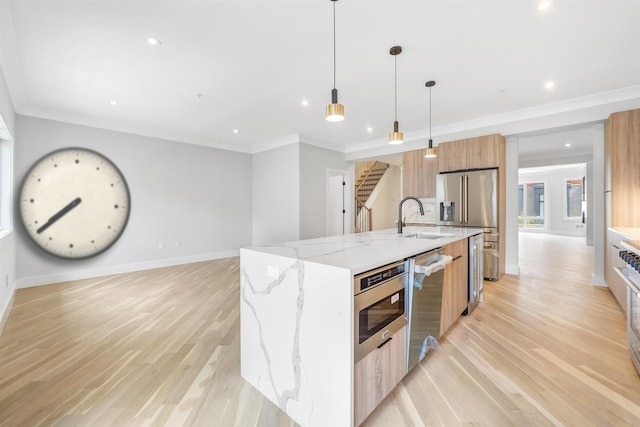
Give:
7h38
